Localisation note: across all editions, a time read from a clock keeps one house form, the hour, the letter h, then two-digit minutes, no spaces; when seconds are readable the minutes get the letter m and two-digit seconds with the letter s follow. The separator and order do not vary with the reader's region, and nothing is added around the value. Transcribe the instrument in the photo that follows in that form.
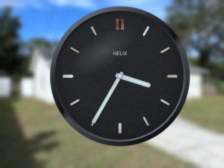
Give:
3h35
